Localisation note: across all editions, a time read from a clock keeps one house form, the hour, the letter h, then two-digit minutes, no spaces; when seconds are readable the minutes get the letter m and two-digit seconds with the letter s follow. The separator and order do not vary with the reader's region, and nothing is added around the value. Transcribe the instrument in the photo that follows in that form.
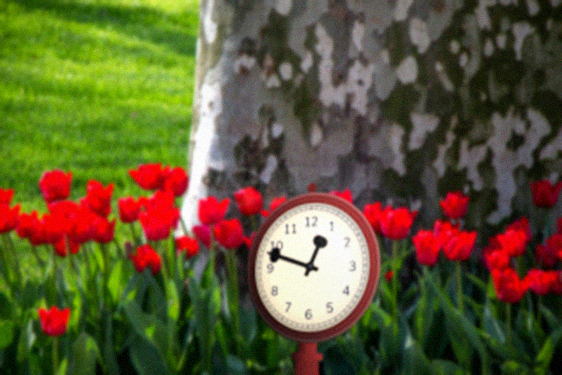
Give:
12h48
